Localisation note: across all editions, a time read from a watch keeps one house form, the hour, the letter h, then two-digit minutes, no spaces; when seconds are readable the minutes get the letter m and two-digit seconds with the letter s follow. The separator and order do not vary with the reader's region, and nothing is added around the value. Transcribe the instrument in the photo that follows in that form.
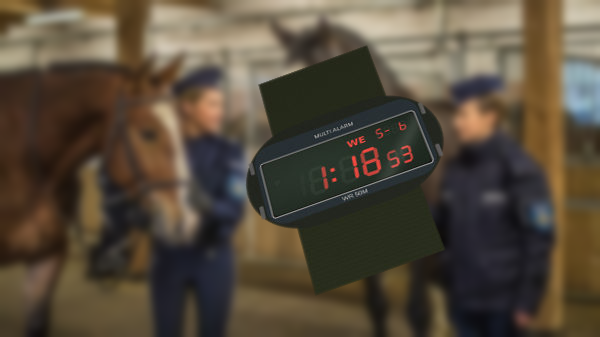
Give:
1h18m53s
